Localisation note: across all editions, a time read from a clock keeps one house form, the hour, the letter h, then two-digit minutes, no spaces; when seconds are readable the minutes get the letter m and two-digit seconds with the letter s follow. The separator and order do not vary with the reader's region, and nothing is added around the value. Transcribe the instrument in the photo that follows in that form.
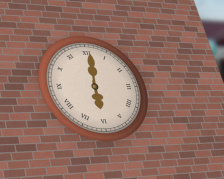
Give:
6h01
